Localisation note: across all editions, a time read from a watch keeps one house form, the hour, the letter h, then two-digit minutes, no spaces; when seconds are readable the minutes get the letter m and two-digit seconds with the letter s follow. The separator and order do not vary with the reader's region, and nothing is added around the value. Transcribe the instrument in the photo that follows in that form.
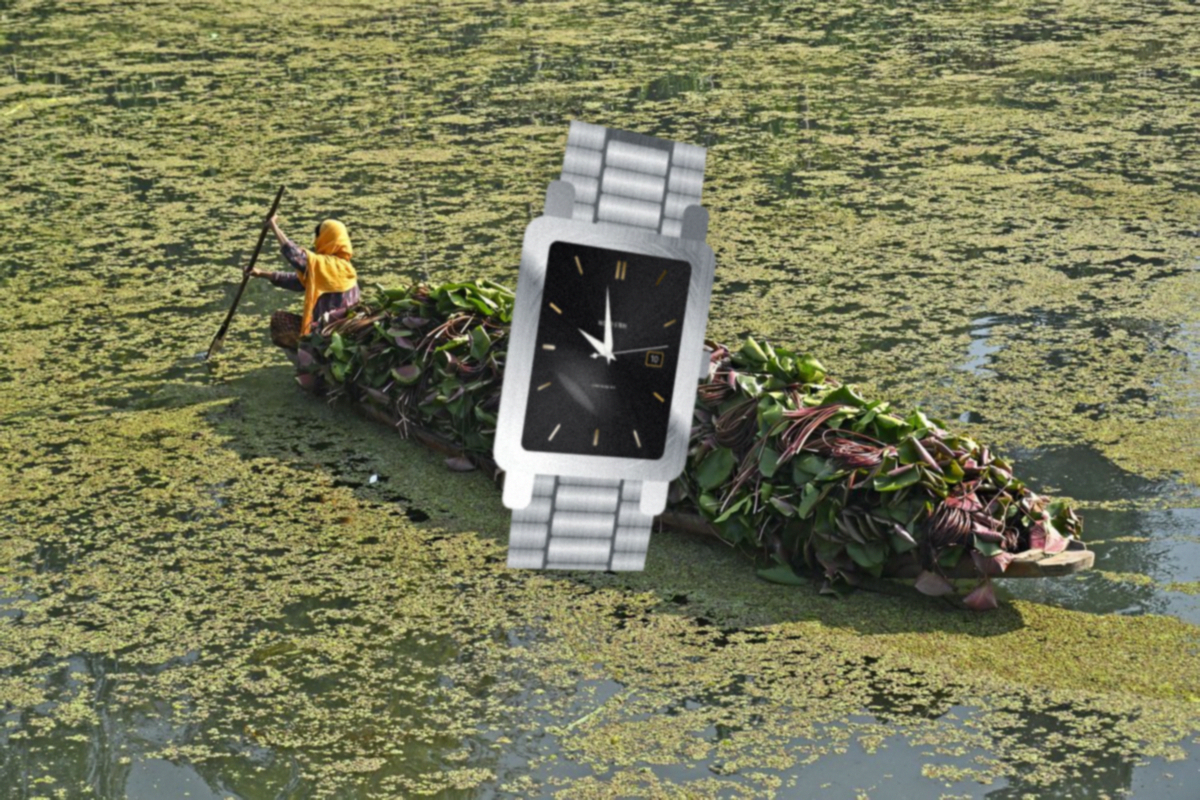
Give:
9h58m13s
